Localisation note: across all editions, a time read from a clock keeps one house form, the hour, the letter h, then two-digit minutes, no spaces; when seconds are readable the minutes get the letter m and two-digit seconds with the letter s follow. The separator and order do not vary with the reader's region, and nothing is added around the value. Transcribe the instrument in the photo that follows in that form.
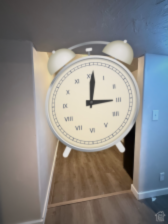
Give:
3h01
